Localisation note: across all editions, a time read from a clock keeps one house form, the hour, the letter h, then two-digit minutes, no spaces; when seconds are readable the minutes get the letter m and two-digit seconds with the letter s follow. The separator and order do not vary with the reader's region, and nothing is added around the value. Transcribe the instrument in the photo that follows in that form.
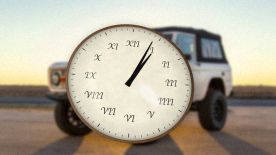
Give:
1h04
